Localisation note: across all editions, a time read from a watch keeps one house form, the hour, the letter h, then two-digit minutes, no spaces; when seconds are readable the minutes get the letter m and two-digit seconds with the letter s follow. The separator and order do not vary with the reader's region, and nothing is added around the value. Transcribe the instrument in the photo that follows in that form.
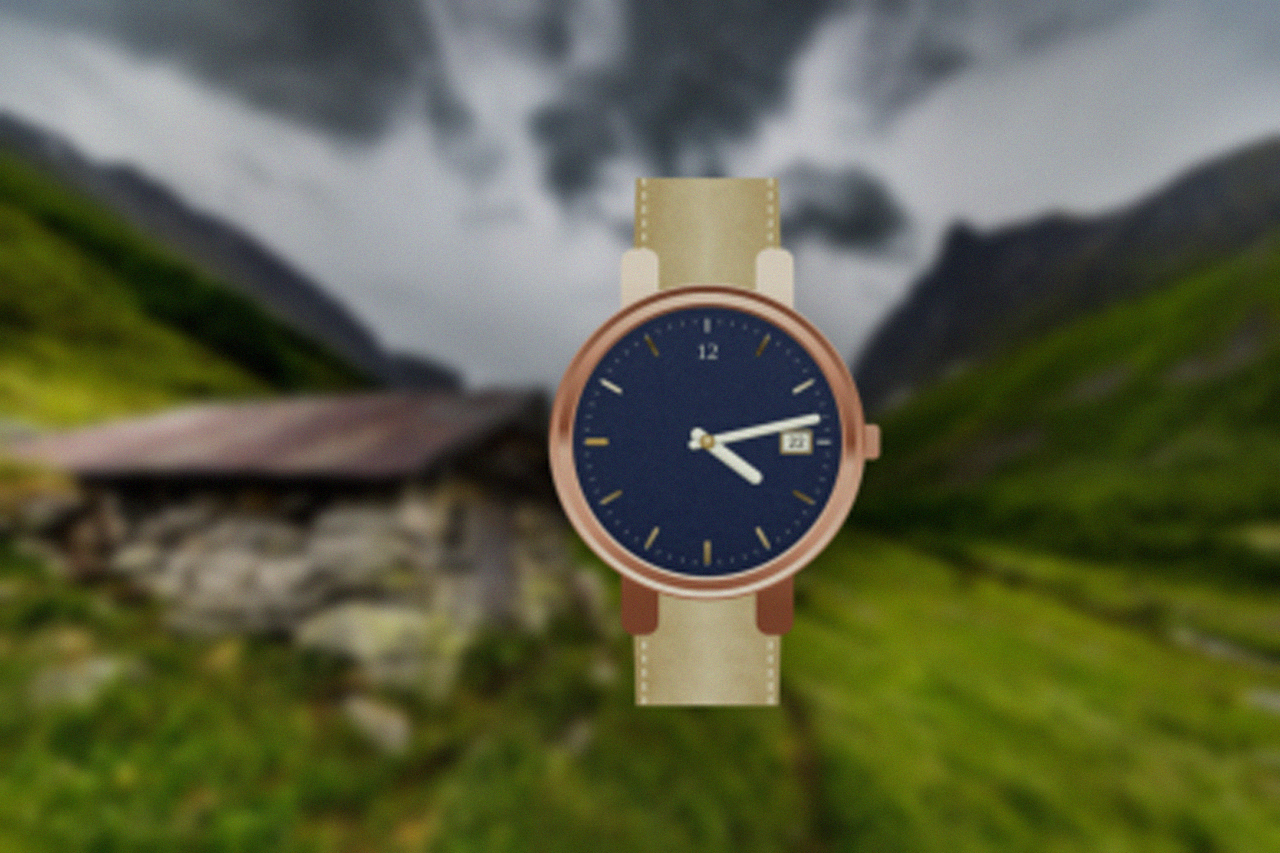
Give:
4h13
